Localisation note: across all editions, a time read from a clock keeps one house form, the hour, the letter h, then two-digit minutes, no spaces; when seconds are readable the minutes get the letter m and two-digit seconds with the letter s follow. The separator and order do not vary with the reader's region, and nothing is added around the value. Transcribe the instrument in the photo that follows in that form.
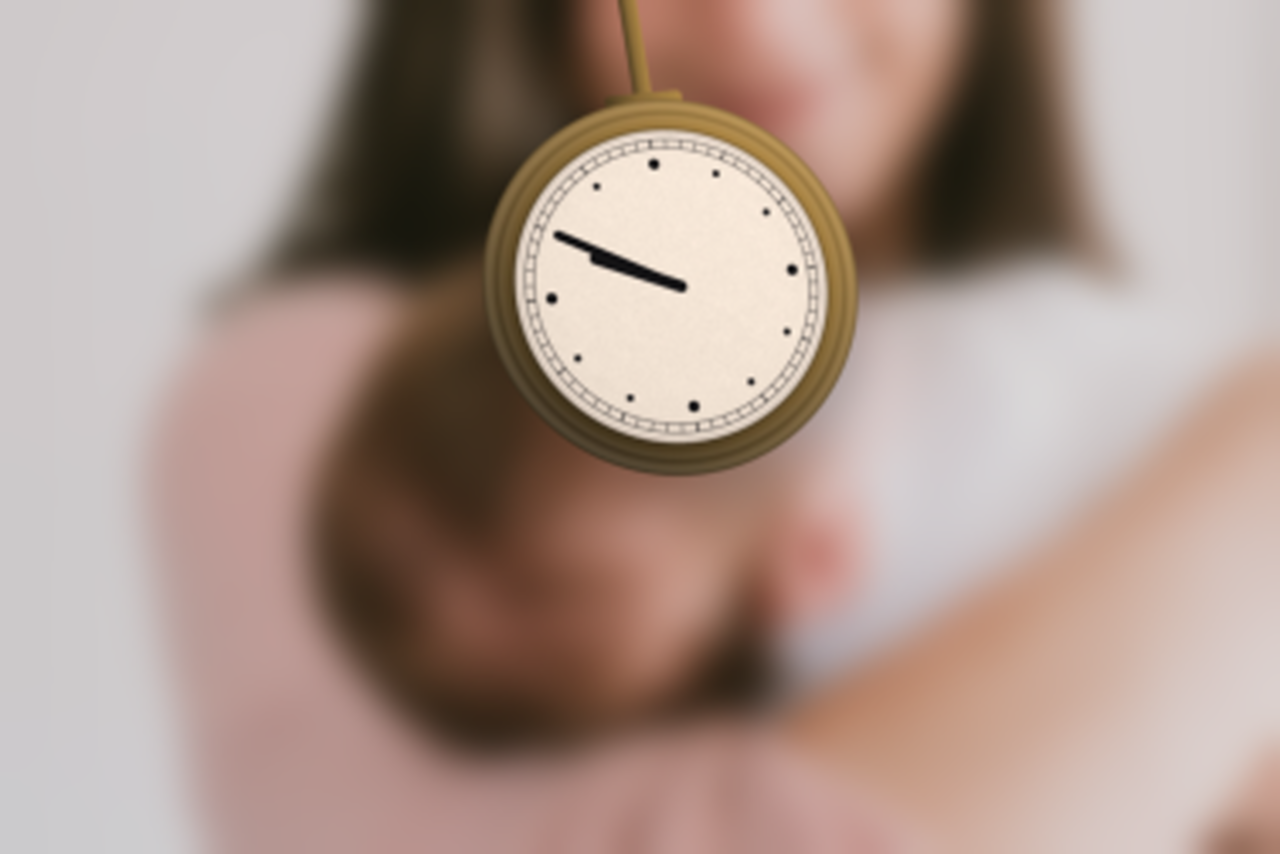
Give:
9h50
